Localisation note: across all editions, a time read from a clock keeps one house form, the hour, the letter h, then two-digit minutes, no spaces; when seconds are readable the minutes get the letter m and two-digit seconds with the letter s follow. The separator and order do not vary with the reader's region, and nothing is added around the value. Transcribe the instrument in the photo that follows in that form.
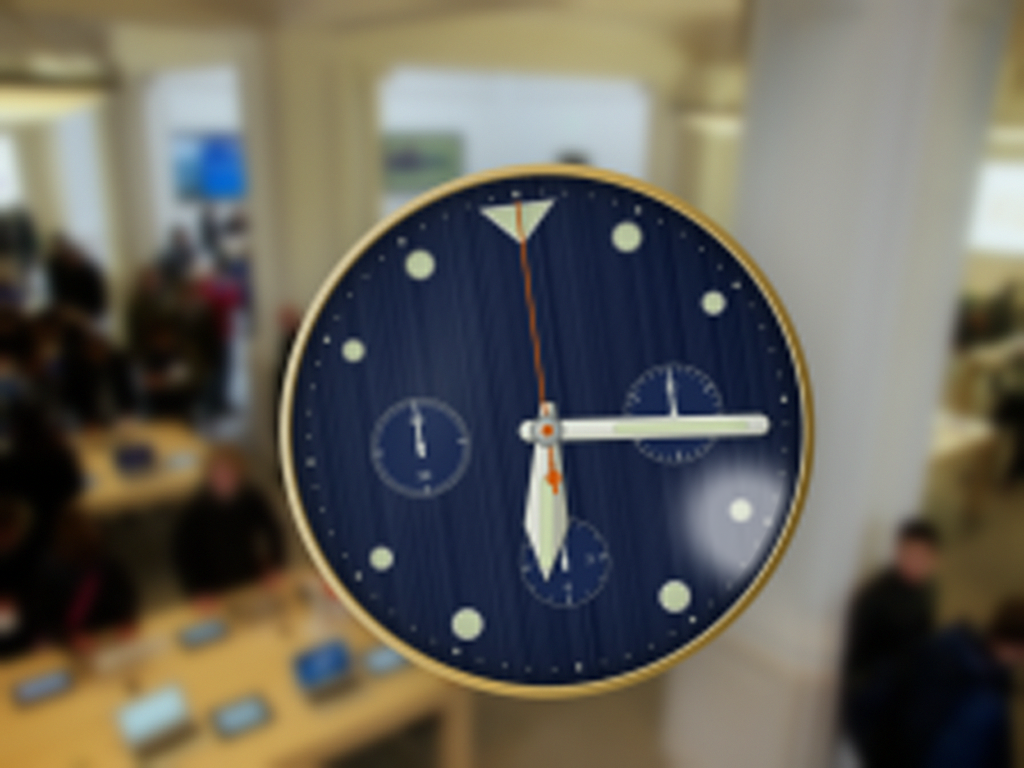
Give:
6h16
